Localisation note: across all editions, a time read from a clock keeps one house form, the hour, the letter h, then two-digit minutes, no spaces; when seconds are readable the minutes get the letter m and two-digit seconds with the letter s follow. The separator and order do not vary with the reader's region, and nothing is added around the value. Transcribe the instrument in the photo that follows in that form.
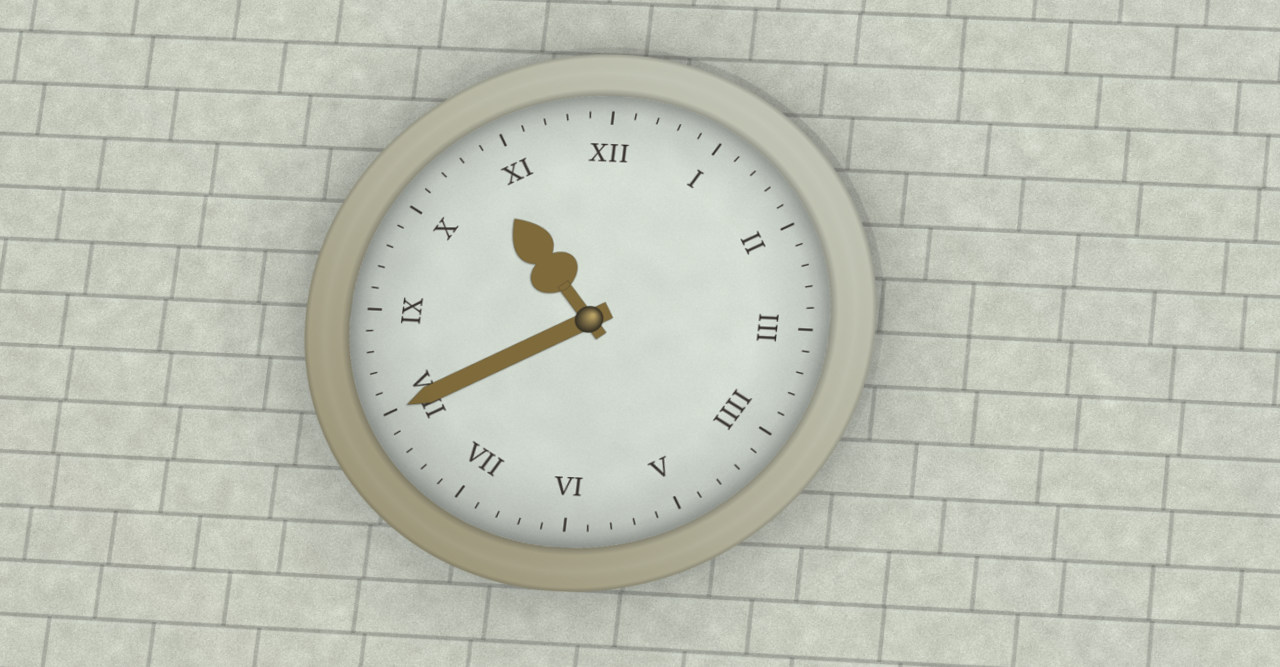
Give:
10h40
